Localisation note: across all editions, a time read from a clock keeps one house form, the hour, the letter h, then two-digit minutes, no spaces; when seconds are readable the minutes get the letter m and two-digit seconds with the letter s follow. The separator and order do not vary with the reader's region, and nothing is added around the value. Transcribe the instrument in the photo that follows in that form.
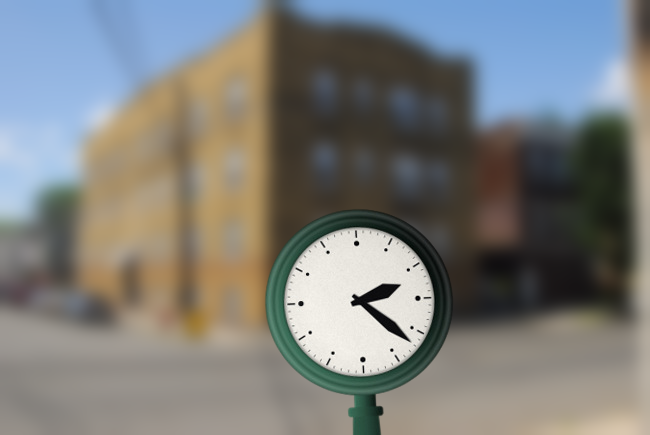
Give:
2h22
